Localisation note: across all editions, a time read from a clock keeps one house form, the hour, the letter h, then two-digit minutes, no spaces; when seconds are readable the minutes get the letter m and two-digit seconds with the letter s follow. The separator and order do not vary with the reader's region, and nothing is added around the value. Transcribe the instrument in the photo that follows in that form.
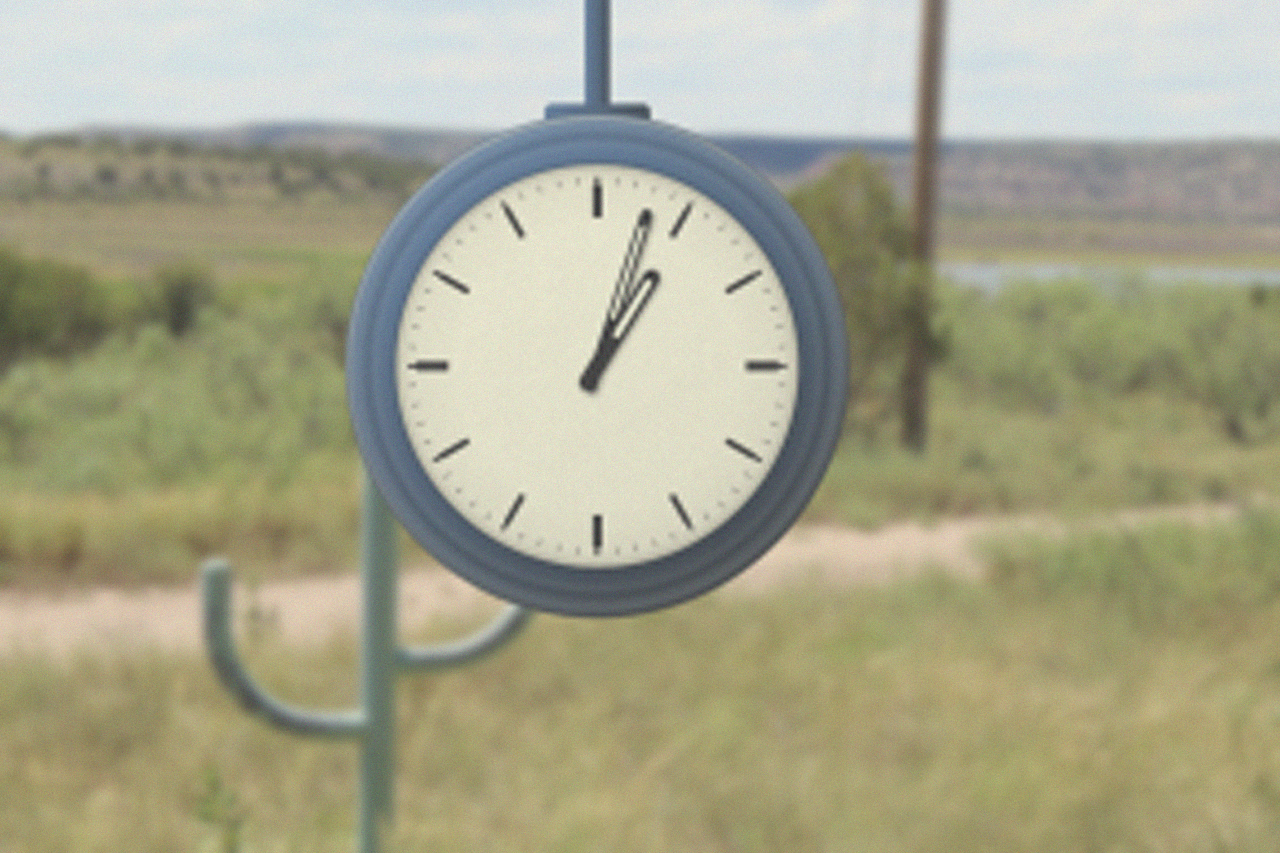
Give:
1h03
